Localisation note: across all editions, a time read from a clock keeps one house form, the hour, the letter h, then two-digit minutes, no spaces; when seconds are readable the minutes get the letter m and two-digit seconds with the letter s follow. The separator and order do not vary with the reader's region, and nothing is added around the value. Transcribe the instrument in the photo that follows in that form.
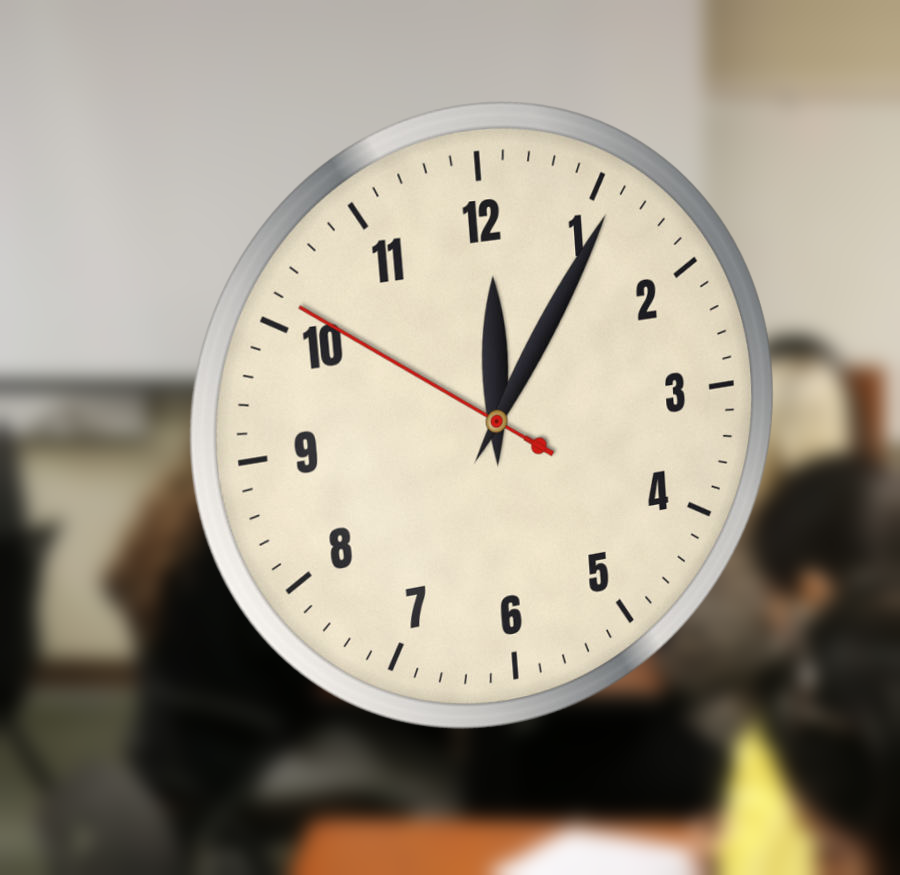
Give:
12h05m51s
